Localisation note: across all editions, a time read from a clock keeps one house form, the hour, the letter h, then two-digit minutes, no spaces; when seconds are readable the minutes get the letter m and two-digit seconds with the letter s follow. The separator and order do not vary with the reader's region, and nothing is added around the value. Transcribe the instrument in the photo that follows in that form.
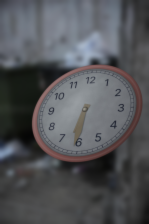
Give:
6h31
